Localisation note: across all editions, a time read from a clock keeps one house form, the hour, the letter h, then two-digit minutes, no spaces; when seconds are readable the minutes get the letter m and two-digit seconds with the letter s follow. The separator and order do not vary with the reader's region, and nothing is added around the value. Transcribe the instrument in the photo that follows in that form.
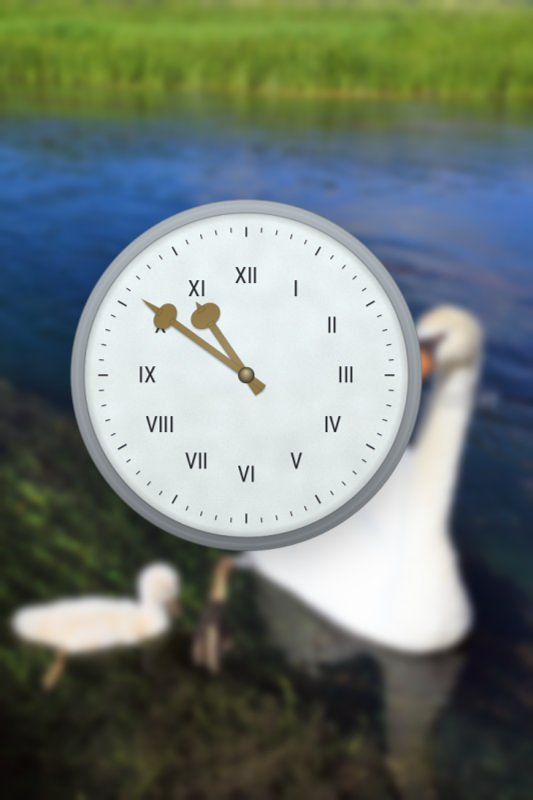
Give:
10h51
